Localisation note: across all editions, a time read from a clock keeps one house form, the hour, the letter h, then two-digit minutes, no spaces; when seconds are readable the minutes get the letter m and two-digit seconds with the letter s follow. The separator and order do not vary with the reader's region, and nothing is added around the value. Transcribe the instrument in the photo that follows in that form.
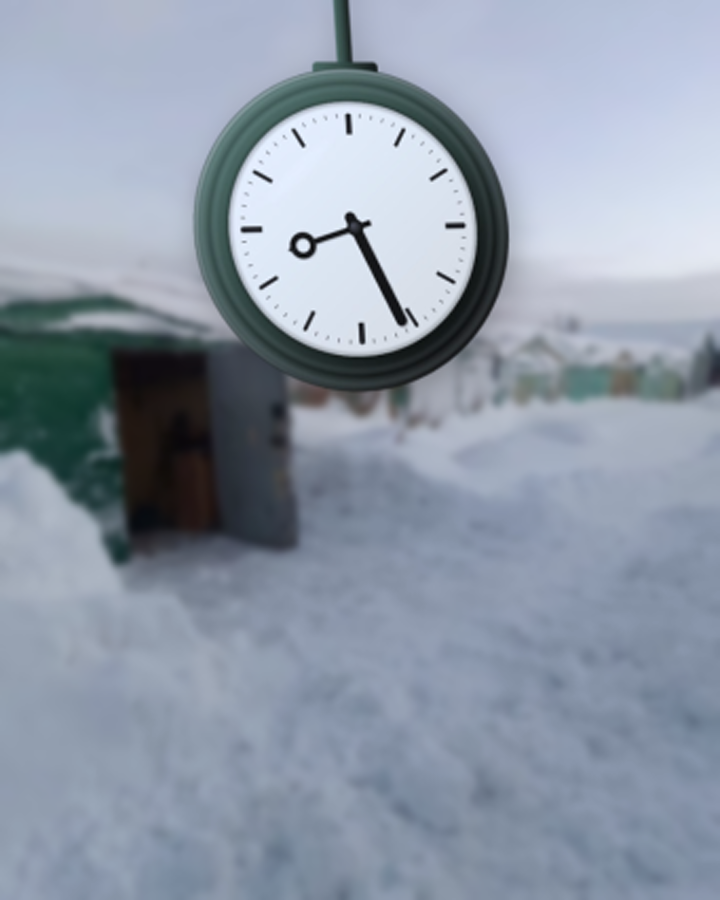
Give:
8h26
